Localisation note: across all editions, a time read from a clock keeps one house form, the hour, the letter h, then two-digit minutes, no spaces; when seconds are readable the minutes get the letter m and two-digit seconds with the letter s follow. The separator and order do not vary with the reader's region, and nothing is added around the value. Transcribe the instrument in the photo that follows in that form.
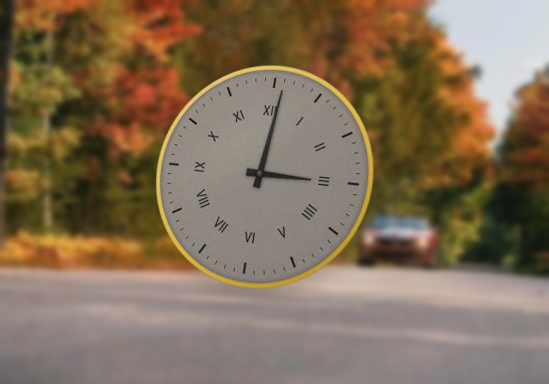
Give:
3h01
